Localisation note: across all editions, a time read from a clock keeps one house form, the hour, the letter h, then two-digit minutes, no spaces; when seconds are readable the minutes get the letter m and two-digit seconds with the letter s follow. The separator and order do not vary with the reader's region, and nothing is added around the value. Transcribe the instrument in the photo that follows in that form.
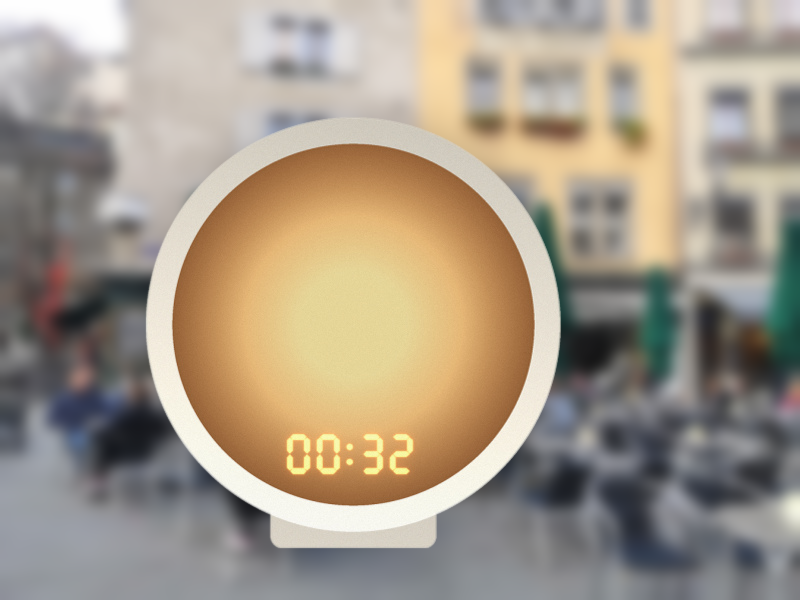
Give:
0h32
